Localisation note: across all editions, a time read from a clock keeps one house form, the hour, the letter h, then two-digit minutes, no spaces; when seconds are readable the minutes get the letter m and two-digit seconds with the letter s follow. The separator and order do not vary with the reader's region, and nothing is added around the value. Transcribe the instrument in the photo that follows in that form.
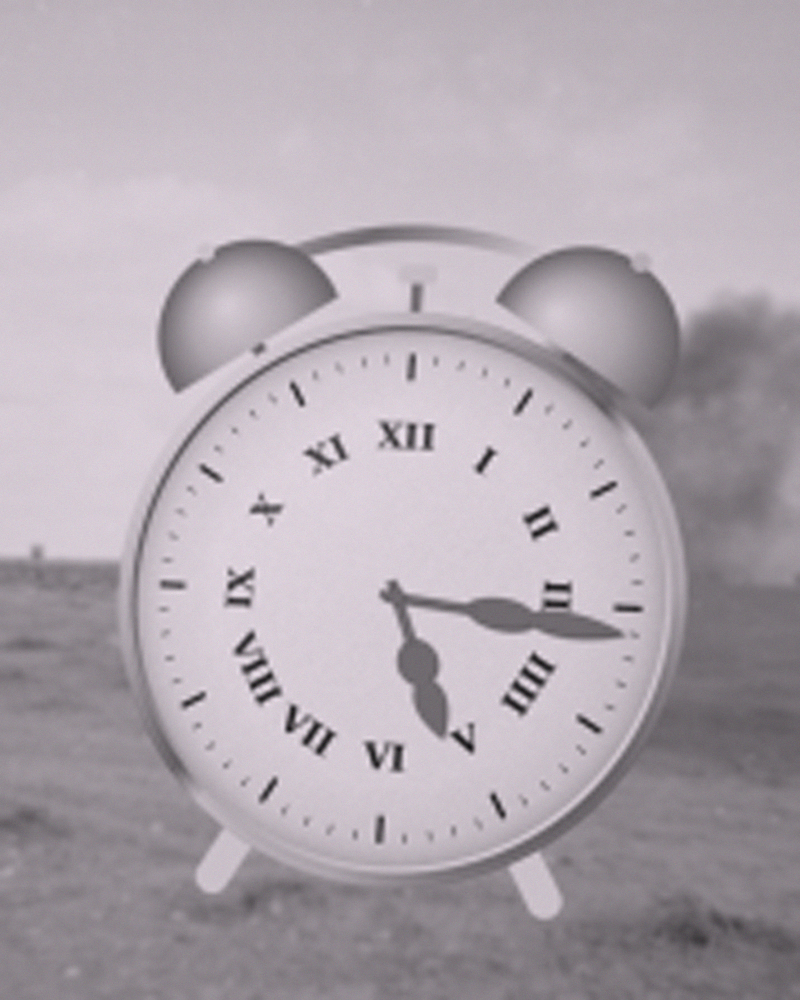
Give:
5h16
